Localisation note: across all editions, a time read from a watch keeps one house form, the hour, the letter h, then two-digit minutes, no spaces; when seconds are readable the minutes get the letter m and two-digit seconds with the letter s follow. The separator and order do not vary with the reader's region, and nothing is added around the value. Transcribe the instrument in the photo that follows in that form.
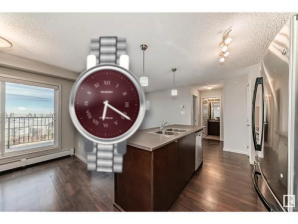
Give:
6h20
